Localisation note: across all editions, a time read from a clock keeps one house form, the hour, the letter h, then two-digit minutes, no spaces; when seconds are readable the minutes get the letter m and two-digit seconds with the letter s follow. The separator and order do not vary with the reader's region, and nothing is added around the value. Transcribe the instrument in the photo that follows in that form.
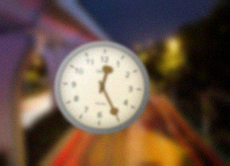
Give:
12h25
